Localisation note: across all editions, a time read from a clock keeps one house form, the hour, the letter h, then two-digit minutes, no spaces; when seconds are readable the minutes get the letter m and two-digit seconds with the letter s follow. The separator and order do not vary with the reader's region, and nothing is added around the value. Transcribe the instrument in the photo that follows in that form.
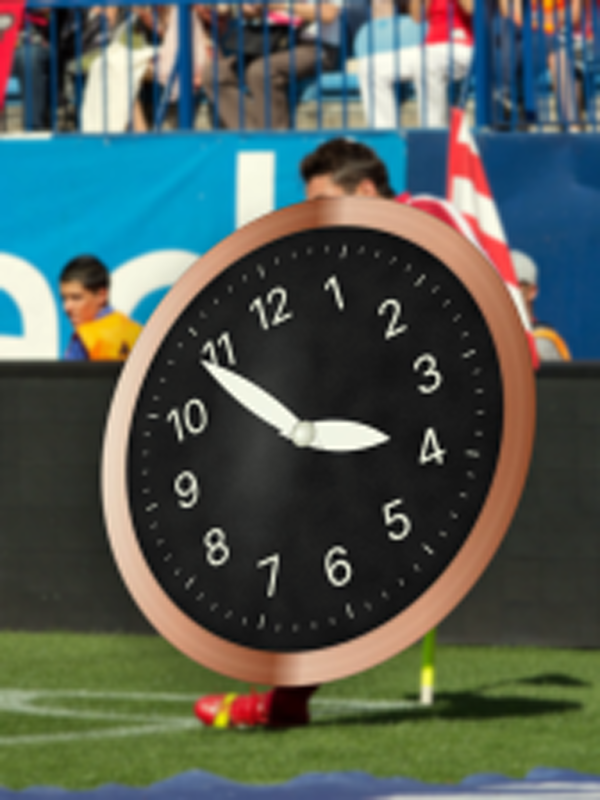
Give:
3h54
